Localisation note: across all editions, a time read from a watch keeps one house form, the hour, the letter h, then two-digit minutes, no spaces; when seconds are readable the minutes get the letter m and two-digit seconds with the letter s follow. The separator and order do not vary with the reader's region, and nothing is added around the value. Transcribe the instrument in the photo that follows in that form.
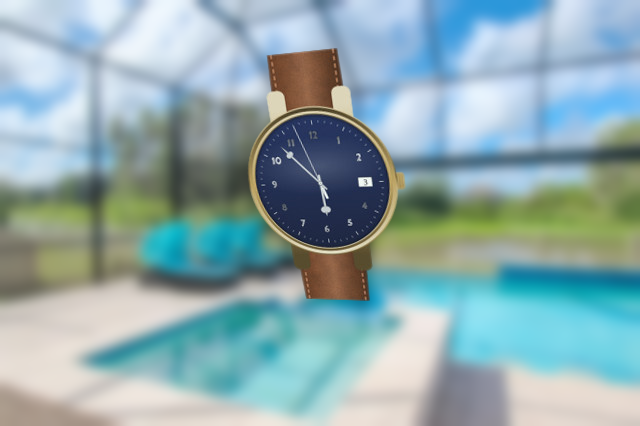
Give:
5h52m57s
